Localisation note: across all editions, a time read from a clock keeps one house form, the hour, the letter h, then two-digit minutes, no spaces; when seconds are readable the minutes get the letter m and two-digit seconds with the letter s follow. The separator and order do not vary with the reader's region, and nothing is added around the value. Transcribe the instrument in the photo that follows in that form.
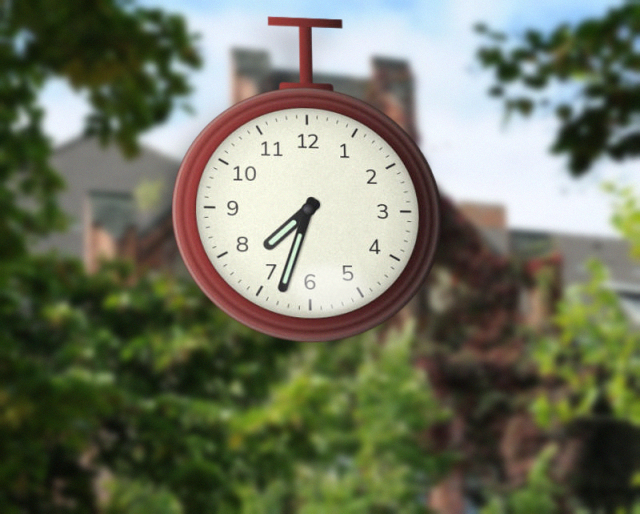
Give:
7h33
